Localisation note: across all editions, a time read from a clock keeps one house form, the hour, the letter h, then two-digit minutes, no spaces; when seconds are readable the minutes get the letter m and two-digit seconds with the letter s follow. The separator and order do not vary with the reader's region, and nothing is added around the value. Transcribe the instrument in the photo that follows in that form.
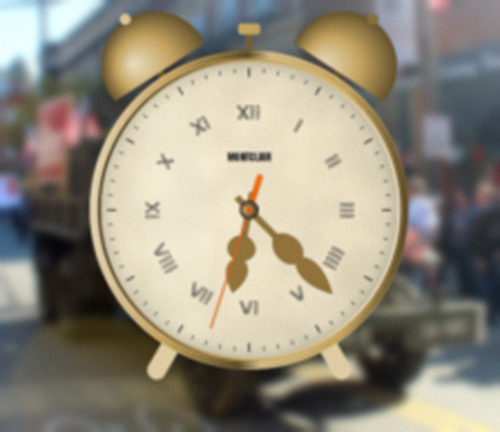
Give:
6h22m33s
